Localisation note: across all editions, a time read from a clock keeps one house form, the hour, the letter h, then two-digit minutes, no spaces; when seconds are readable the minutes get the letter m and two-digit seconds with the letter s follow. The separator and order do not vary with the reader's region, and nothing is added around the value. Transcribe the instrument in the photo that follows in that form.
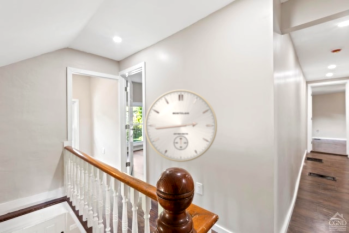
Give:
2h44
